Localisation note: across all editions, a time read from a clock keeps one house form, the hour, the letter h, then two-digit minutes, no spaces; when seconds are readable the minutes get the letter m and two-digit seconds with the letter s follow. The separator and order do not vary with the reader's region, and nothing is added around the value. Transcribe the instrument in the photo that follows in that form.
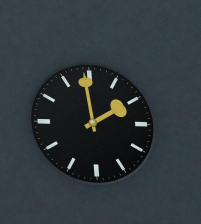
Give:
1h59
